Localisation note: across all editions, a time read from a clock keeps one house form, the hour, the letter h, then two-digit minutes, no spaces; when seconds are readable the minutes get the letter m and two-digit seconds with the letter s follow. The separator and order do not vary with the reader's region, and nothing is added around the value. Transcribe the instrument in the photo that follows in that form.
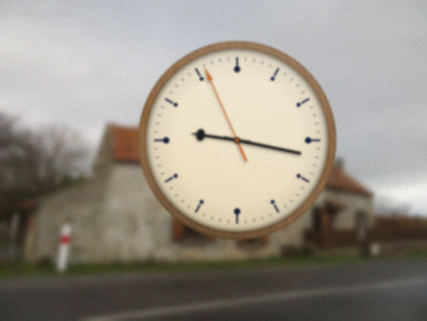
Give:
9h16m56s
